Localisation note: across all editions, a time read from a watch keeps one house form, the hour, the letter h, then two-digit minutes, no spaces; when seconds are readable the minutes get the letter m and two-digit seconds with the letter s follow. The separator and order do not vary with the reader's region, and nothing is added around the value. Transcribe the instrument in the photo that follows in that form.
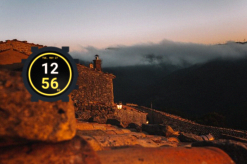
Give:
12h56
